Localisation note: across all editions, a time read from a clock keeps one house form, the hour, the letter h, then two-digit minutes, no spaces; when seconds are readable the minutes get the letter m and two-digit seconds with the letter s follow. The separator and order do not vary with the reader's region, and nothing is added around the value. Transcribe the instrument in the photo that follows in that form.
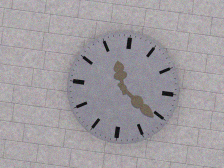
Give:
11h21
